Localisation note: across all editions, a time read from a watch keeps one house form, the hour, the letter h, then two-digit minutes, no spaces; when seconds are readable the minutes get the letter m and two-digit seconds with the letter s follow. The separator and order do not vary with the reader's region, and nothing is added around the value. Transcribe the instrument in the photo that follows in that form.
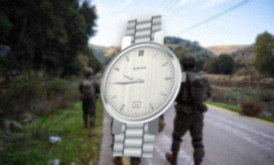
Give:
9h45
